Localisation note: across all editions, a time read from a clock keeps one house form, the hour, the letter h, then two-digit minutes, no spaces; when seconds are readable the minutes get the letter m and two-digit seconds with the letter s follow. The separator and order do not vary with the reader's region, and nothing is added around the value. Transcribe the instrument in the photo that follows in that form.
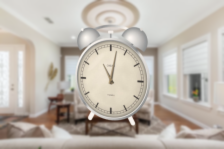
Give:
11h02
